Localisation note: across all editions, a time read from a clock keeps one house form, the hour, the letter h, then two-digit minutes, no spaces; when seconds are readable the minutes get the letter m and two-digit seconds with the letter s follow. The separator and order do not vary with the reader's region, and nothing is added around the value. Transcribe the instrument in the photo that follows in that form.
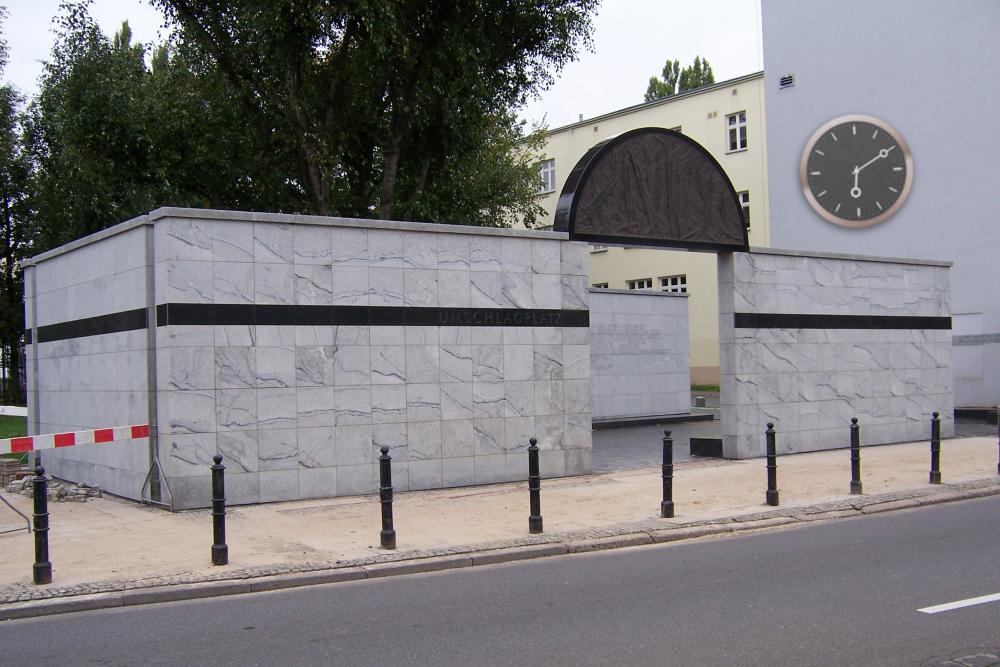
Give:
6h10
